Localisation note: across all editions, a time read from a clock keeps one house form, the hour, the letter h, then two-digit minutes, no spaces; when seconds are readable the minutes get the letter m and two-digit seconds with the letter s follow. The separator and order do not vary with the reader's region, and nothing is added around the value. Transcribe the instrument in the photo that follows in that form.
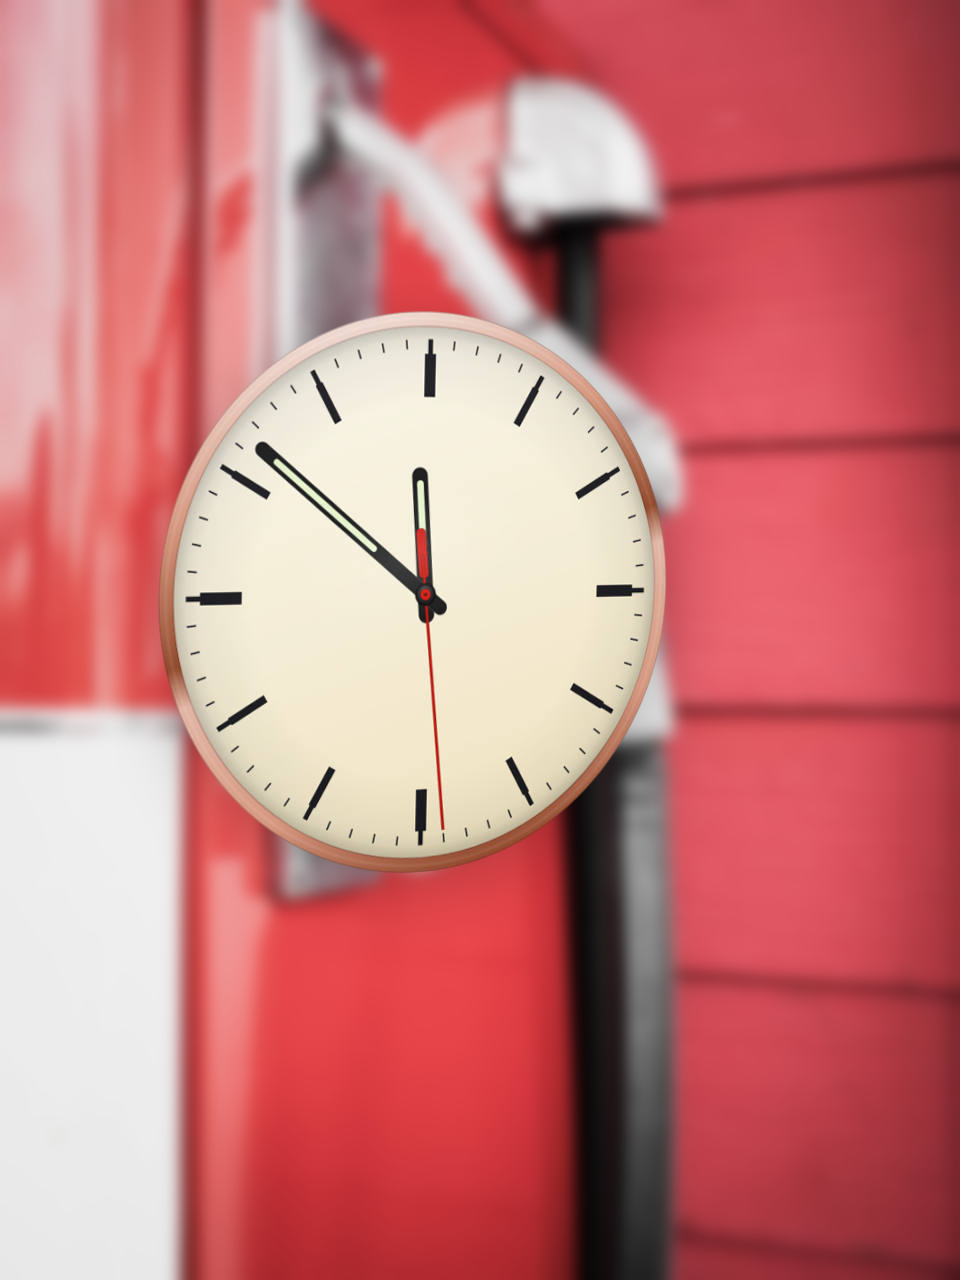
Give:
11h51m29s
